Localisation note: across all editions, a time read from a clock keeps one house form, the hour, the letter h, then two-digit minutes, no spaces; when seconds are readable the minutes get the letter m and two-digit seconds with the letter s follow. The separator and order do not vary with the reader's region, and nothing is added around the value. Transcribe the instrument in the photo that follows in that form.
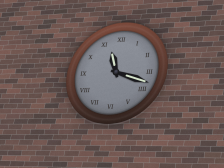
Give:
11h18
